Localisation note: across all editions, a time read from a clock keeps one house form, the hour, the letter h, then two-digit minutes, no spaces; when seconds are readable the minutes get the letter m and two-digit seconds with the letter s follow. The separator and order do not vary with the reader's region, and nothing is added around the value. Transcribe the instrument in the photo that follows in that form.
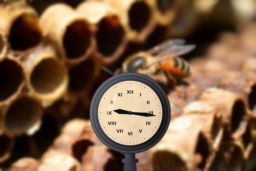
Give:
9h16
